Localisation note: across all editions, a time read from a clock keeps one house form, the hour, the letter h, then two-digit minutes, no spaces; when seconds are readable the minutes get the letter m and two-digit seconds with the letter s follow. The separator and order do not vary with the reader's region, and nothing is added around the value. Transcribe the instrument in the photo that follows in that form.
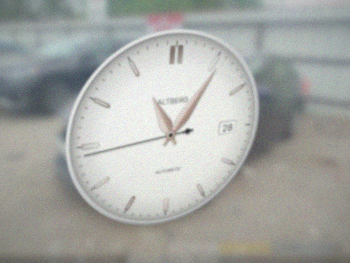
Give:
11h05m44s
